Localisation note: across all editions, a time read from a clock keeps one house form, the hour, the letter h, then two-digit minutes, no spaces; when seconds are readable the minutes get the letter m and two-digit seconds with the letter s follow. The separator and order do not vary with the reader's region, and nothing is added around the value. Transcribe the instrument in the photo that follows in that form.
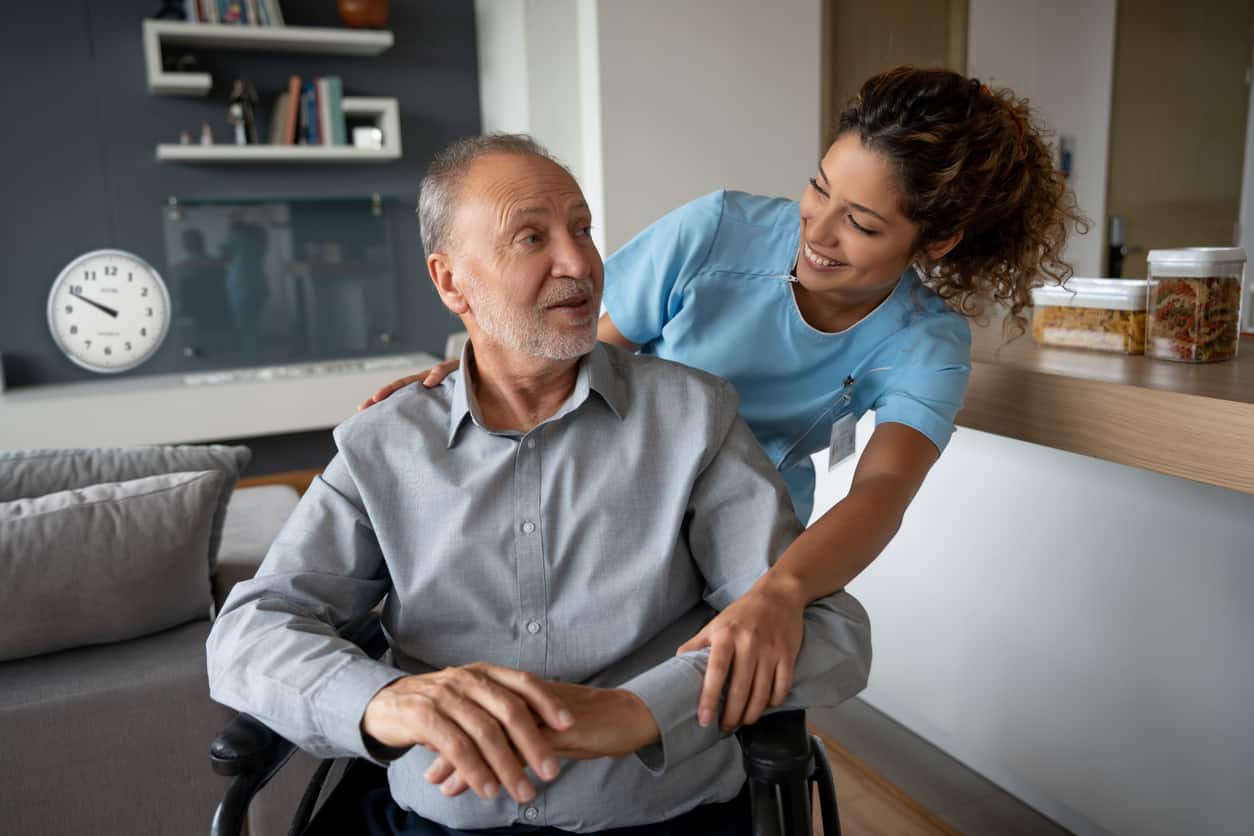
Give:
9h49
